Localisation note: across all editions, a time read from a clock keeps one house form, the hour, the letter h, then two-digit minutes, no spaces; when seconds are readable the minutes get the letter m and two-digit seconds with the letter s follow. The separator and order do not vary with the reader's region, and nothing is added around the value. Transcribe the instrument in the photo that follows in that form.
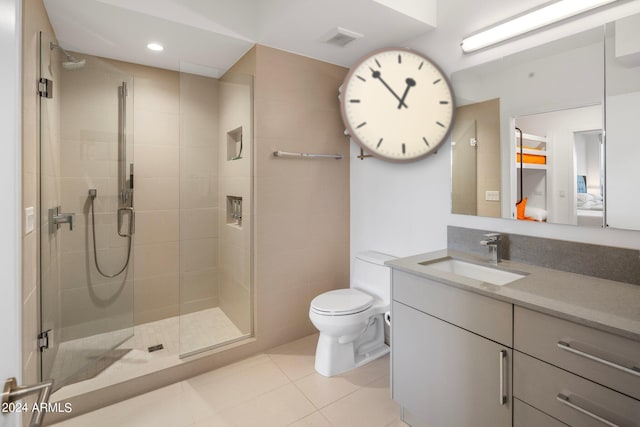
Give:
12h53
